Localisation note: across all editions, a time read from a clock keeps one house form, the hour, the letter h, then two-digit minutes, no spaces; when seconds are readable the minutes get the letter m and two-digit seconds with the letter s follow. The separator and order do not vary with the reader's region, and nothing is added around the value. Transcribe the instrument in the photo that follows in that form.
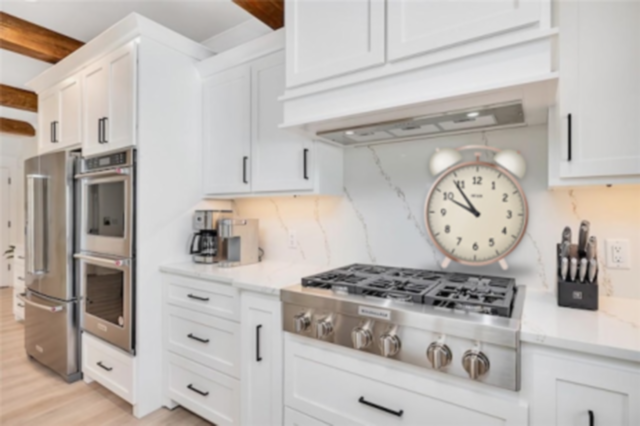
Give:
9h54
